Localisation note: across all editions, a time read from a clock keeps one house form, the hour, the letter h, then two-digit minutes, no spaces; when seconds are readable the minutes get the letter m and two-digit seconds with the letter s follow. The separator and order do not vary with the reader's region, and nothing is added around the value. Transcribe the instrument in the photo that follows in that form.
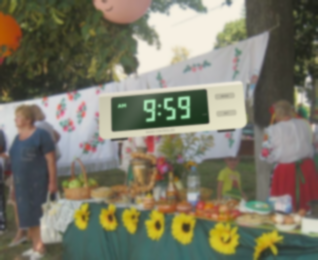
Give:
9h59
